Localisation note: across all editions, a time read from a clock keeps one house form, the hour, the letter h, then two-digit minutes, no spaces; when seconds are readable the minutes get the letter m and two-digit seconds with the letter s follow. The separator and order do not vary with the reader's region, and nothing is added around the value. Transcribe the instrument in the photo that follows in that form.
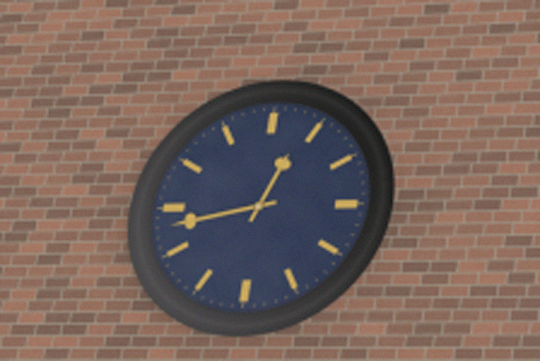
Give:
12h43
